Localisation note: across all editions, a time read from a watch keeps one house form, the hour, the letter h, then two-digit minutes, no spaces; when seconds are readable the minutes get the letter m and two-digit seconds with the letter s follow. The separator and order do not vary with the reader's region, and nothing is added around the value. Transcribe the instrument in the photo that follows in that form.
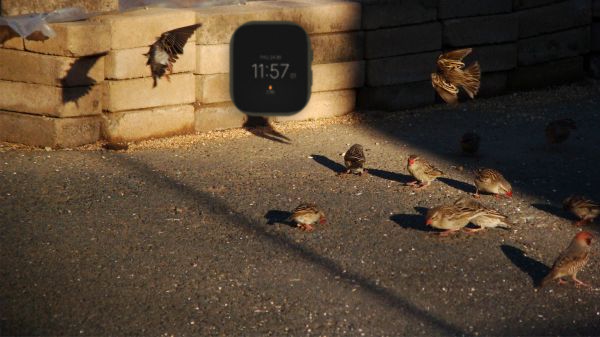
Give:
11h57
